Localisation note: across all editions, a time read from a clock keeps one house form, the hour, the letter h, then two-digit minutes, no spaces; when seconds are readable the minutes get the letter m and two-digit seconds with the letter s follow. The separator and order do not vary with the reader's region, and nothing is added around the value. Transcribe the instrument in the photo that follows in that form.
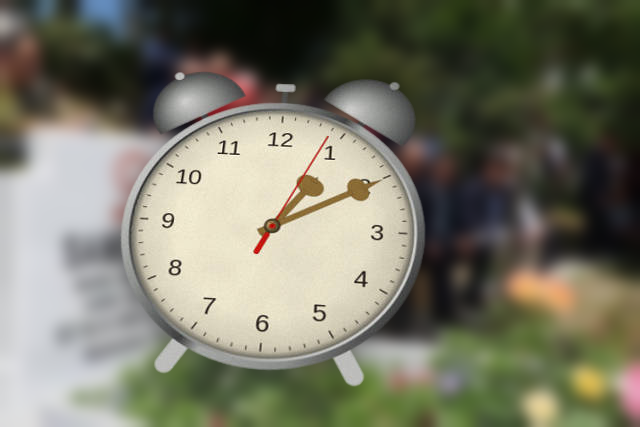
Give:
1h10m04s
